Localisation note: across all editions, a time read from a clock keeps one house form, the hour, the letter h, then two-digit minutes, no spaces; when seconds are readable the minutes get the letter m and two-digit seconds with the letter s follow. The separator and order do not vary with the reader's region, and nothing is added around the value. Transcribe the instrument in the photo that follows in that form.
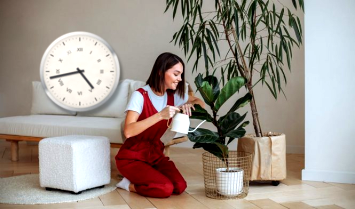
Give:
4h43
